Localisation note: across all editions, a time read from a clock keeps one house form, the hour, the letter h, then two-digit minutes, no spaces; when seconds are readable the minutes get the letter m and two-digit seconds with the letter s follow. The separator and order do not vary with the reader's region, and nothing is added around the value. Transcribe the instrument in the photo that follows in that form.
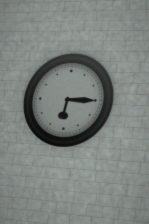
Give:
6h15
